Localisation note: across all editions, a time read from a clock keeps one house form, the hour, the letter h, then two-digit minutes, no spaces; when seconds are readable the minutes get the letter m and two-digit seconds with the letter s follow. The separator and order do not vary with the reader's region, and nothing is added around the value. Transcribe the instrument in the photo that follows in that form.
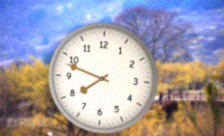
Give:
7h48
